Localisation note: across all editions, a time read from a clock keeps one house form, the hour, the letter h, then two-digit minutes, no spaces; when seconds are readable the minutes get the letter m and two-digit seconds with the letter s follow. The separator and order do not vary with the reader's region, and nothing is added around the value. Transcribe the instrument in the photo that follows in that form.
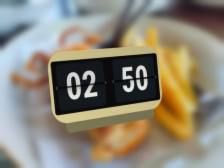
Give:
2h50
